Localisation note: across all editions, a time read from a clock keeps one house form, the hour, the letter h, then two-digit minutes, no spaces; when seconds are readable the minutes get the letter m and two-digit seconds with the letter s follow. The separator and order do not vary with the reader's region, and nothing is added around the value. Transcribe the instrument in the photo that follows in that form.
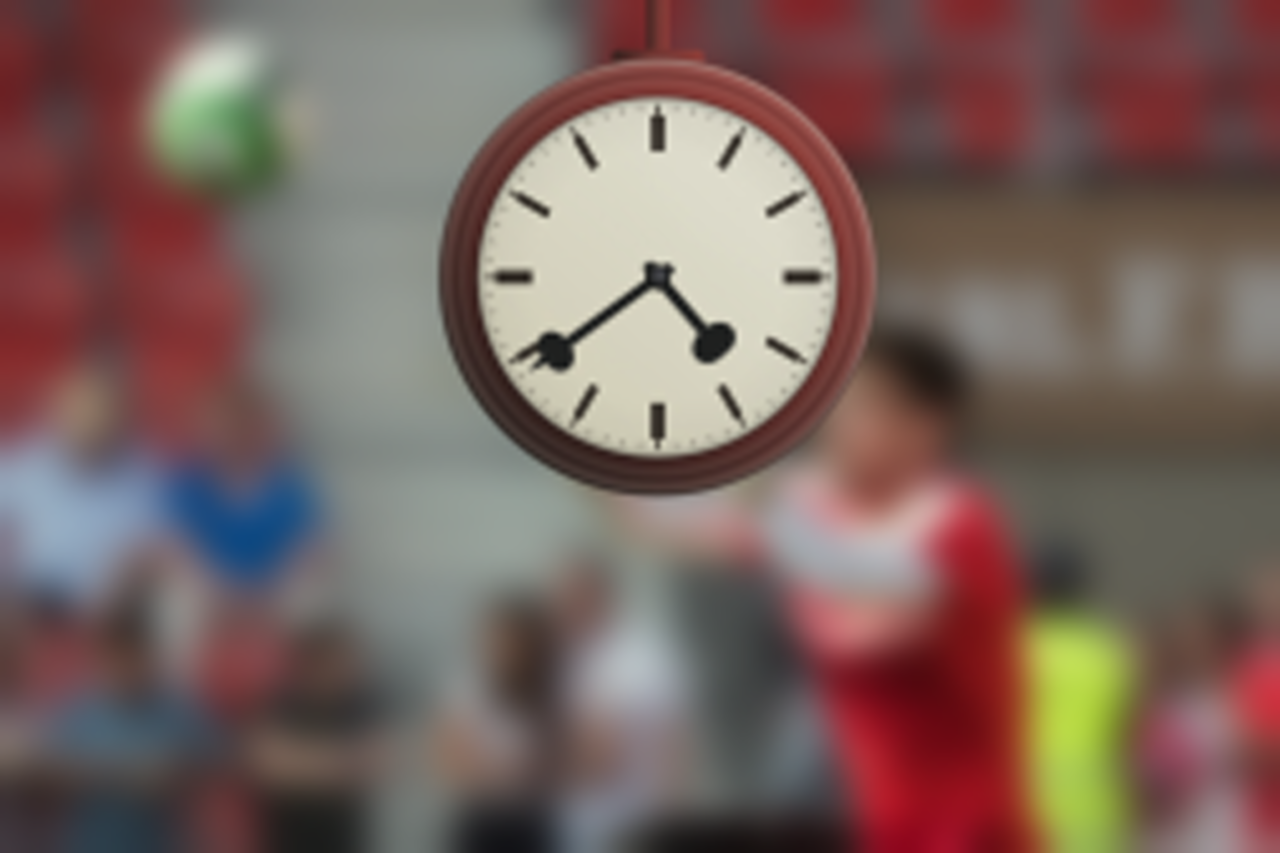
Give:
4h39
